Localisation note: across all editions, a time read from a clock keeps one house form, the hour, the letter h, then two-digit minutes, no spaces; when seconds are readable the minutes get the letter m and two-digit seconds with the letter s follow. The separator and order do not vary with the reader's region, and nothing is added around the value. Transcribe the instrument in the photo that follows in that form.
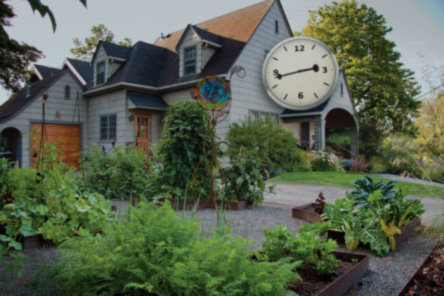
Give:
2h43
